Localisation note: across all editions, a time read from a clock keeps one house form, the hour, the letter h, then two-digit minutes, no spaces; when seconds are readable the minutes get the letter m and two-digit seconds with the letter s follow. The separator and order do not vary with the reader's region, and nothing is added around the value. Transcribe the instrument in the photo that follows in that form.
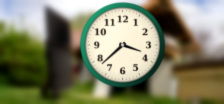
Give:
3h38
